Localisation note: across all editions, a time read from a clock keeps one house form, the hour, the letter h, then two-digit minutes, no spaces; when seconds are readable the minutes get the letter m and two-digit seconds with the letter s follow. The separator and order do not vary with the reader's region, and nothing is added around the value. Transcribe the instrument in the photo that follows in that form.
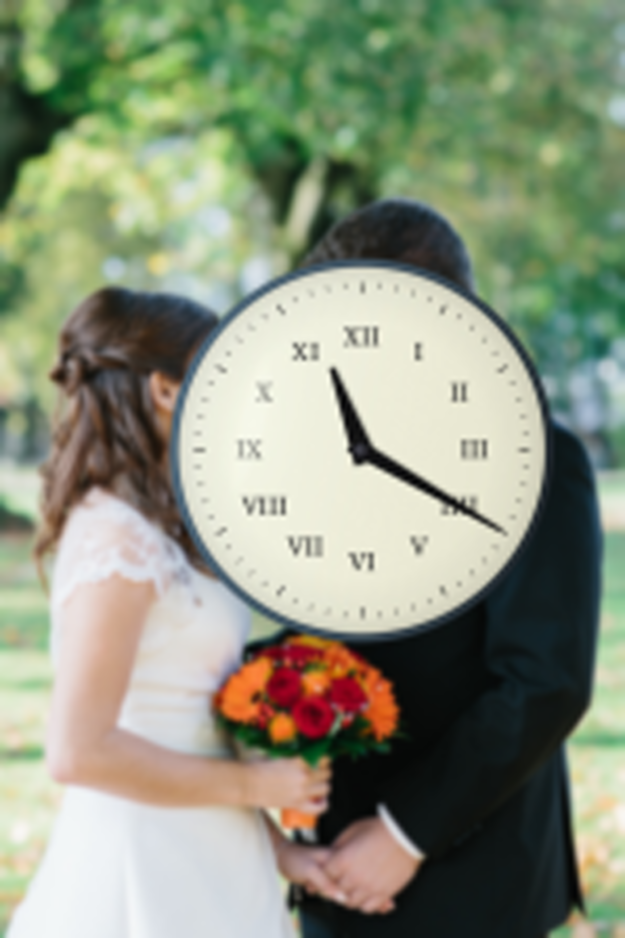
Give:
11h20
